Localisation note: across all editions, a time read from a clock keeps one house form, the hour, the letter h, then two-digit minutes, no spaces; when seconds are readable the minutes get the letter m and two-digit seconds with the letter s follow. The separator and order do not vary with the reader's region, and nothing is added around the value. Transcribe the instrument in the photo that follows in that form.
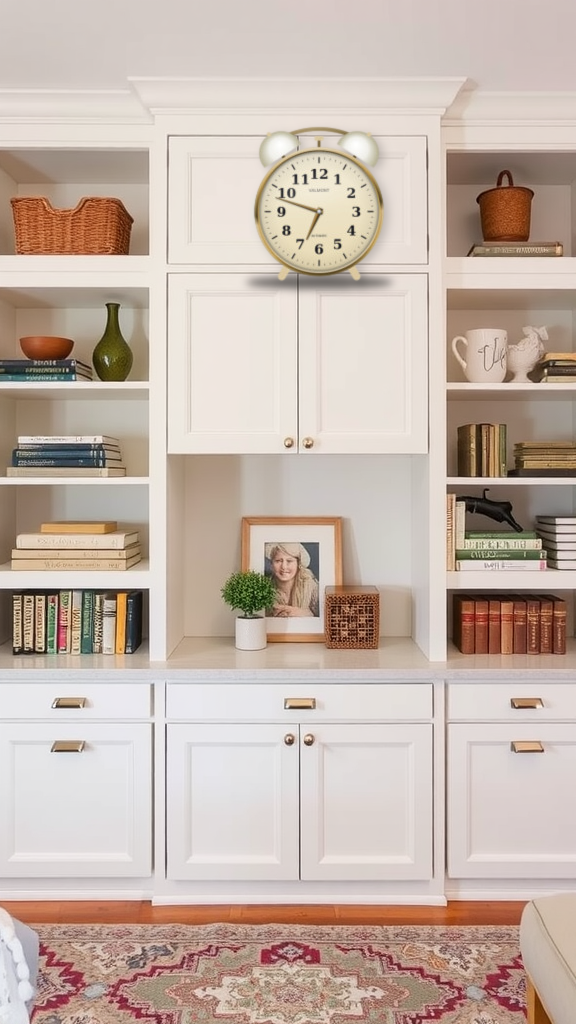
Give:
6h48
